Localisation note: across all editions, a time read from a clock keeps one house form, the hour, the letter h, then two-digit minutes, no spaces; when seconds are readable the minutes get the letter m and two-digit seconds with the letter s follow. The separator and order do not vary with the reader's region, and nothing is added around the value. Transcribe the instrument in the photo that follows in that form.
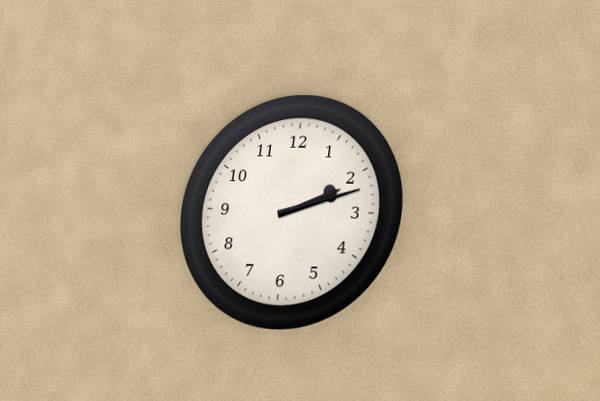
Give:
2h12
